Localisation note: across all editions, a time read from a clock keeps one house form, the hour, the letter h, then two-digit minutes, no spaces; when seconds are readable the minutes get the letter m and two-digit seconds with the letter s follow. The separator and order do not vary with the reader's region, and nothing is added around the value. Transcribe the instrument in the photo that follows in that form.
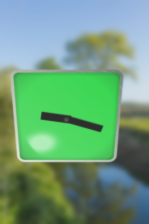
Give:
9h18
